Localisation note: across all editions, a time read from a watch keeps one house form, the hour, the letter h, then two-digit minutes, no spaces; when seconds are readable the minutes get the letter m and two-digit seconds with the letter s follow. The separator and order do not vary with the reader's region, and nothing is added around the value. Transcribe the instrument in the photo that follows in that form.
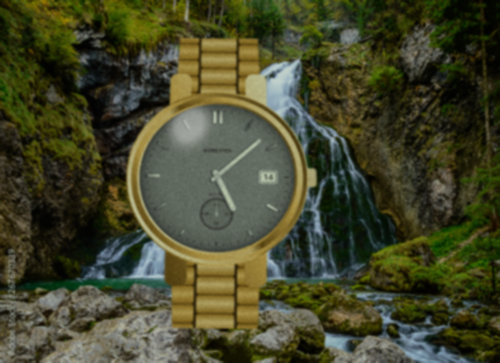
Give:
5h08
